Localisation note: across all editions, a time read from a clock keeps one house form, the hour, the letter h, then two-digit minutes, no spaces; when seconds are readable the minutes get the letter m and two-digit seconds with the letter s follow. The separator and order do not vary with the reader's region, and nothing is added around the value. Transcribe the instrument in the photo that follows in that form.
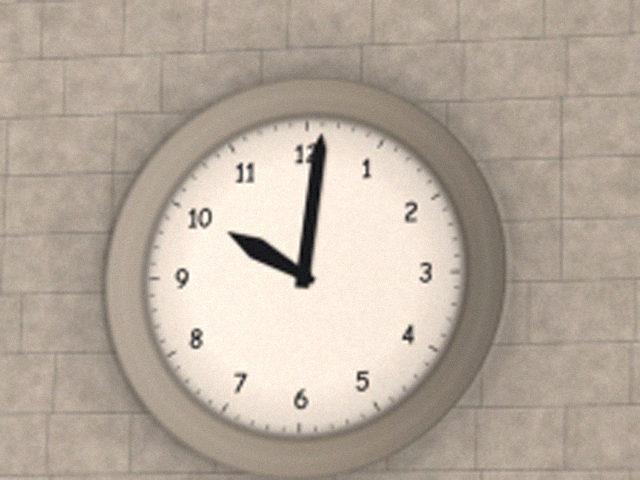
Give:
10h01
